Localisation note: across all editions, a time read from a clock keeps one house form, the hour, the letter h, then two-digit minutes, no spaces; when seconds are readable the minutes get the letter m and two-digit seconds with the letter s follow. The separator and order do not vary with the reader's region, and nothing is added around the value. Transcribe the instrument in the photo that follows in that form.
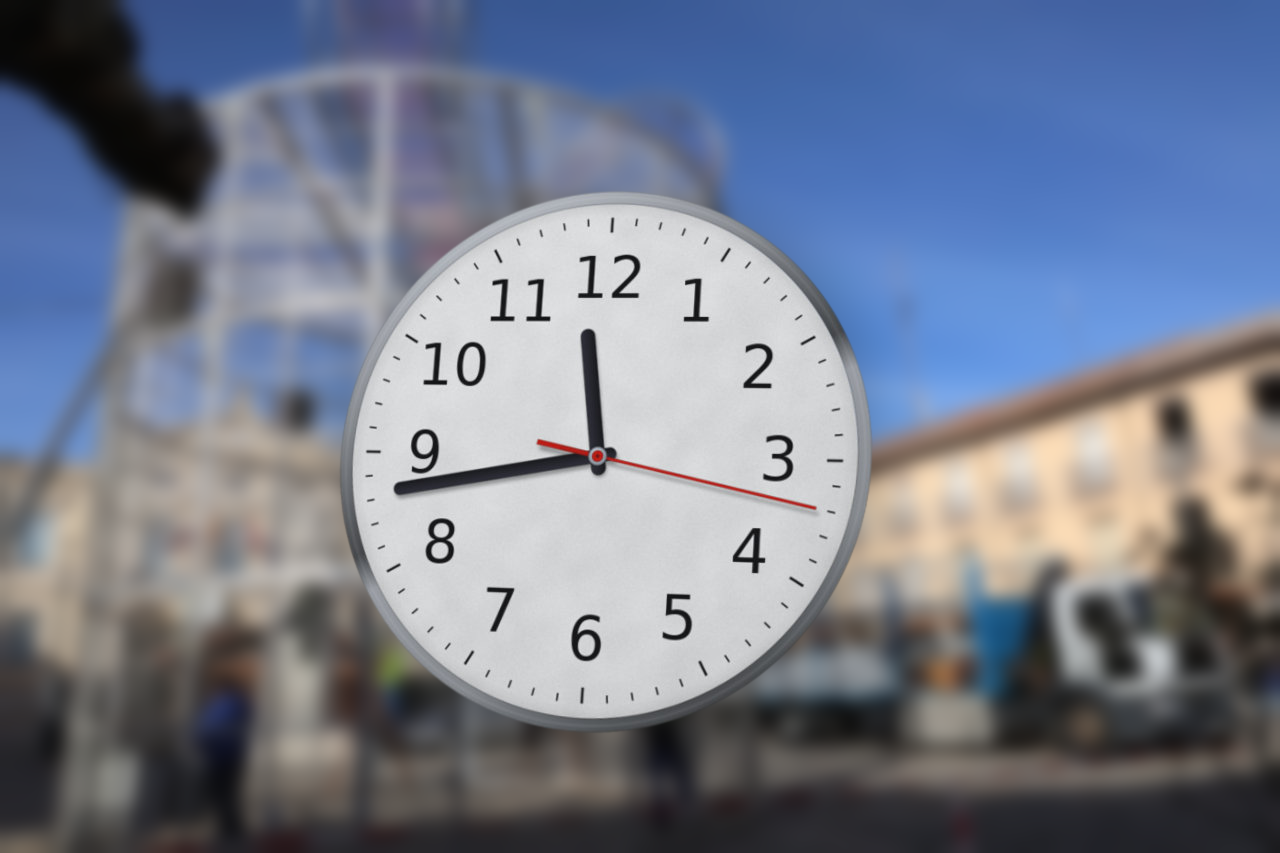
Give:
11h43m17s
